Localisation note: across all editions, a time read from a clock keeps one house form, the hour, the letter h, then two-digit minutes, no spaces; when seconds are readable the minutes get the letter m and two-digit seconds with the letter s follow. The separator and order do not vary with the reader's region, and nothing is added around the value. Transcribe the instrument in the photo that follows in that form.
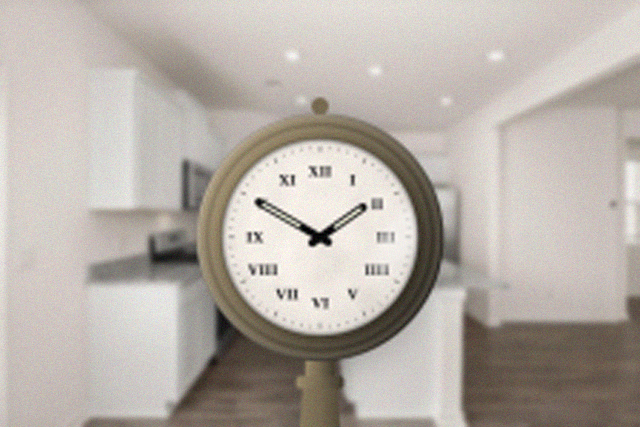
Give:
1h50
